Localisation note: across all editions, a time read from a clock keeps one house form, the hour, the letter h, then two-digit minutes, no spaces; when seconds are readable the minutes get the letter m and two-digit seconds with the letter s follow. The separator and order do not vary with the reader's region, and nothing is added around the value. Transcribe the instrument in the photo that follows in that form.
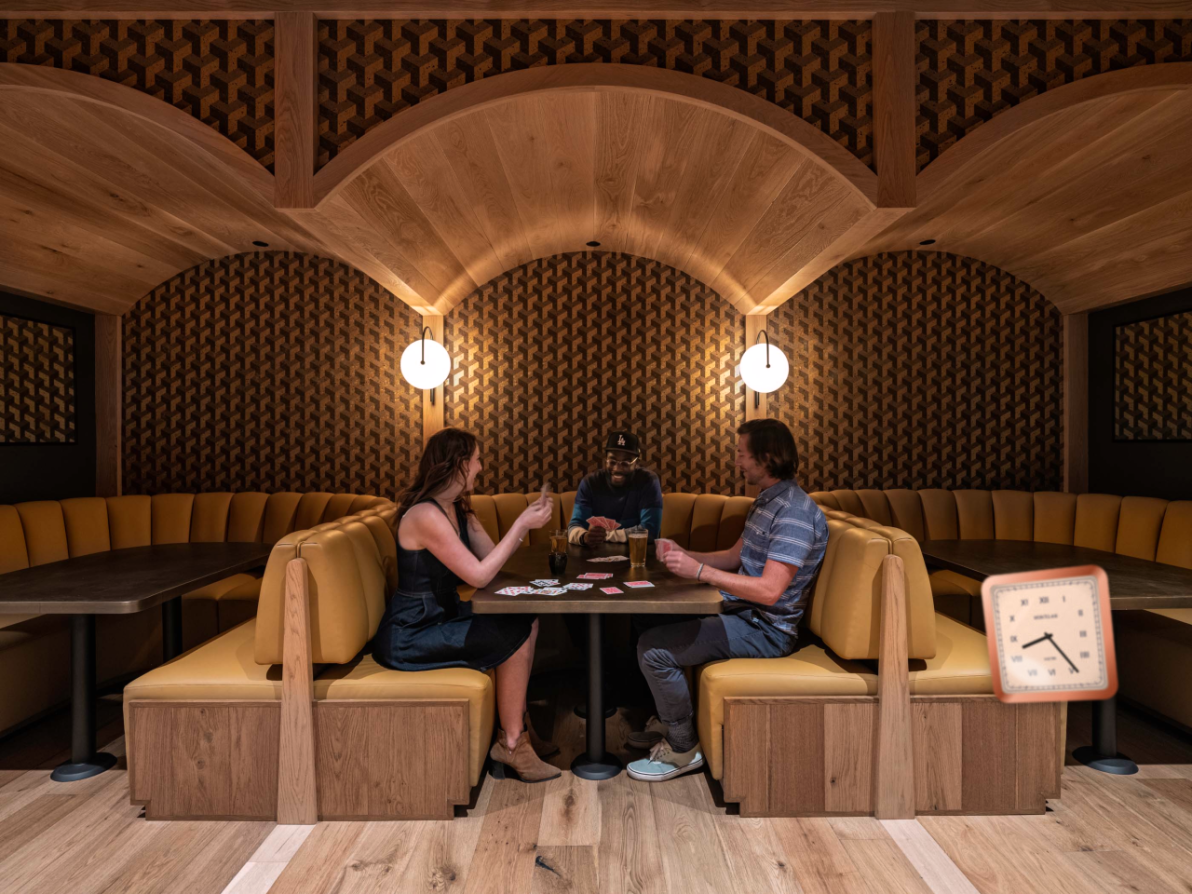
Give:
8h24
